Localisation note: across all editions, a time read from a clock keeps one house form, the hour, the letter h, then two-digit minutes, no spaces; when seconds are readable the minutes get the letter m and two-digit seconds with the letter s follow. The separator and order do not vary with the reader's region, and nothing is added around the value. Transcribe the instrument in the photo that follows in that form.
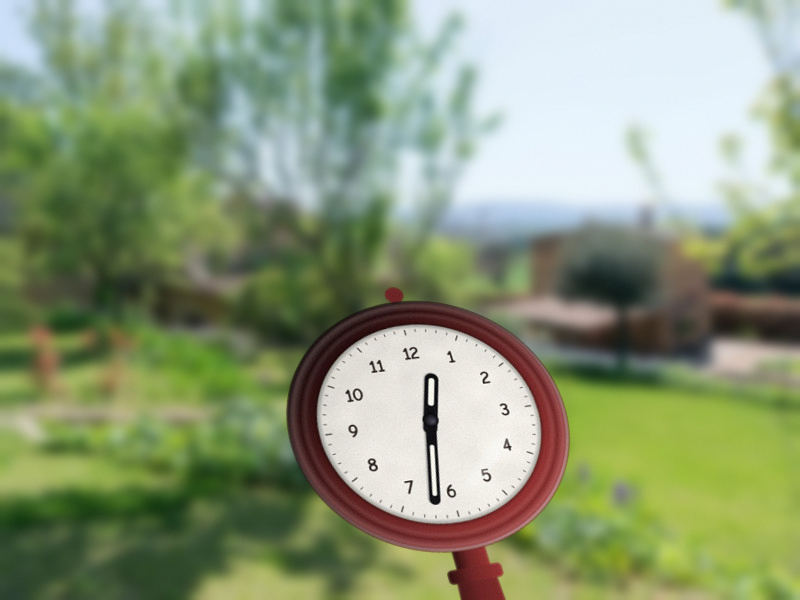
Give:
12h32
